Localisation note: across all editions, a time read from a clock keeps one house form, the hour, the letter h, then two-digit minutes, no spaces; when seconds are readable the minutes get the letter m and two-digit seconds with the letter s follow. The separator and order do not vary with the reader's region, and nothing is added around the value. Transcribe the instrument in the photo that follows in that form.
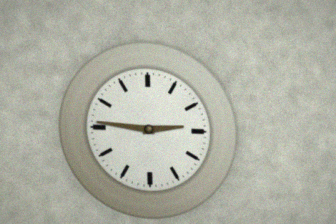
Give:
2h46
